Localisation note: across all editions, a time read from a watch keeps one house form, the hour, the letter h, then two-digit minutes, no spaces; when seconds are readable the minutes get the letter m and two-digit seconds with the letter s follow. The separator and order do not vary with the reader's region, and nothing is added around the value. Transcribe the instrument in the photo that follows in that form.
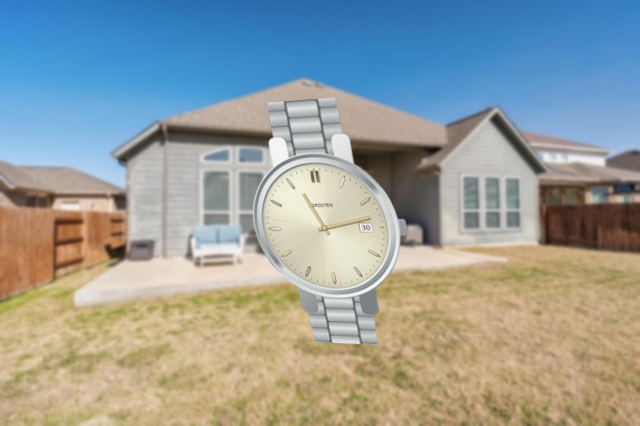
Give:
11h13
